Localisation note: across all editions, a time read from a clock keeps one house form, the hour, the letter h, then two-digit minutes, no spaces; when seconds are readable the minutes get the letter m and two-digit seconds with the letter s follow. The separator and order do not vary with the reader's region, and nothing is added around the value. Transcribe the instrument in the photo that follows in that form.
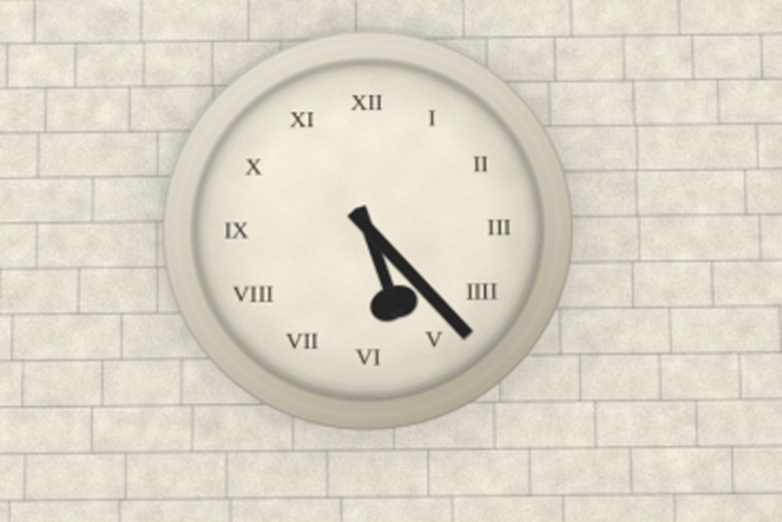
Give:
5h23
